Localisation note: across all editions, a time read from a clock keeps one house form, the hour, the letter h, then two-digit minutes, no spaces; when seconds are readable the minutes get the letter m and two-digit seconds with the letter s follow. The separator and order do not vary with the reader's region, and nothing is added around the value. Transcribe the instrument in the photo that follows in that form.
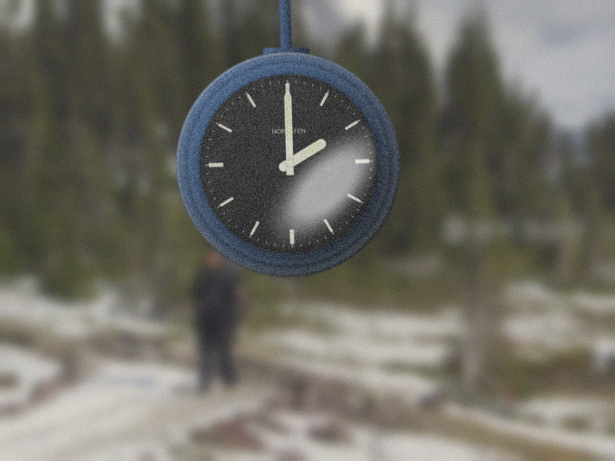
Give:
2h00
